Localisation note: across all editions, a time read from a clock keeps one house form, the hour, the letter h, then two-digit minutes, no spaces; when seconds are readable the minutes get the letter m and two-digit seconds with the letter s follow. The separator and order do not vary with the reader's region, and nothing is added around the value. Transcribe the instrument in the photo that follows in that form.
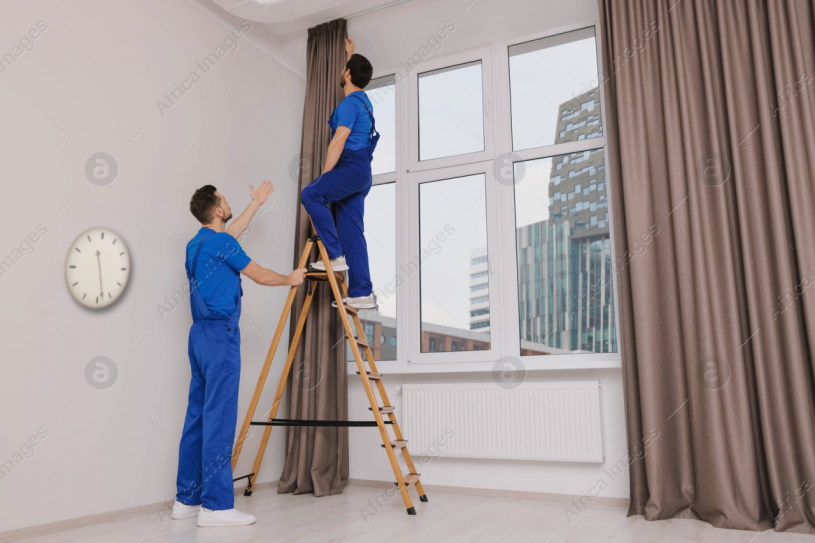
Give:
11h28
